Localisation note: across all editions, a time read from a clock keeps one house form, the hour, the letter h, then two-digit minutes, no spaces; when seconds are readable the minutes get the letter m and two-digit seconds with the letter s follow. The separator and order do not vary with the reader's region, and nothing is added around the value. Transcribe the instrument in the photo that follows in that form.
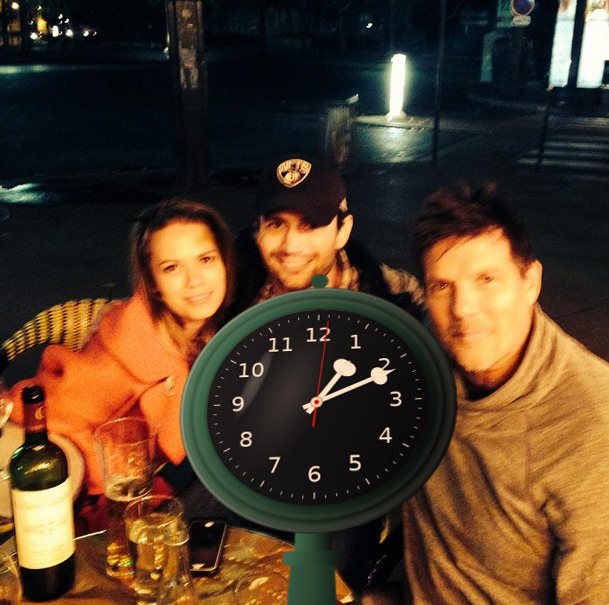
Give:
1h11m01s
